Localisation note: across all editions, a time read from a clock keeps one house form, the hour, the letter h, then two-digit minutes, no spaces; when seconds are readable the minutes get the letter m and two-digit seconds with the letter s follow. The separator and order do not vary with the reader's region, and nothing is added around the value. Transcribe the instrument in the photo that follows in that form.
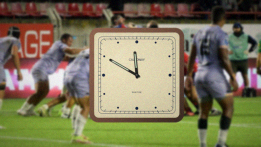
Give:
11h50
